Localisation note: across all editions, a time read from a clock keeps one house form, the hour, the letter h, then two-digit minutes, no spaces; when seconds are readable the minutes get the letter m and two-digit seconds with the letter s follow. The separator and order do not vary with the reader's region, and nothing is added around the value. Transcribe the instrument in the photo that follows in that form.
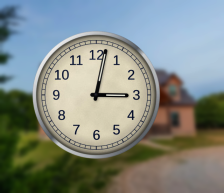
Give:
3h02
